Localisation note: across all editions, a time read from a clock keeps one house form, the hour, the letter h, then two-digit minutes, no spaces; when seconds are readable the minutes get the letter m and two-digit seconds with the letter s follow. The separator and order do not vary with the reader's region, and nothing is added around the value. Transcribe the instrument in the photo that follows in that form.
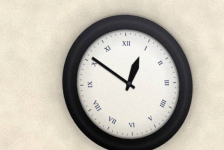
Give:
12h51
